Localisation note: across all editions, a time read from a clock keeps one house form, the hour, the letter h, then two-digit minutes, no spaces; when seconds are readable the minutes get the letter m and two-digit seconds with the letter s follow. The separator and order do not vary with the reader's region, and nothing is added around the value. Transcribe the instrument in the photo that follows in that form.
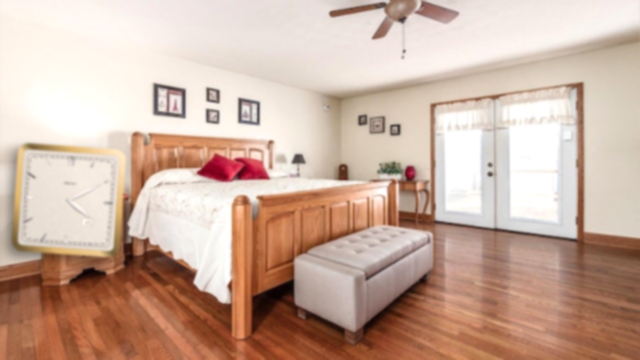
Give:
4h10
